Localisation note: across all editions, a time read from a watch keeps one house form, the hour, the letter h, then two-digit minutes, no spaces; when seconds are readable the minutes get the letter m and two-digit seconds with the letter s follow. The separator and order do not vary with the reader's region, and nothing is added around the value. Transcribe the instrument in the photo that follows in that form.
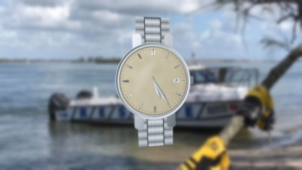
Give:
5h25
